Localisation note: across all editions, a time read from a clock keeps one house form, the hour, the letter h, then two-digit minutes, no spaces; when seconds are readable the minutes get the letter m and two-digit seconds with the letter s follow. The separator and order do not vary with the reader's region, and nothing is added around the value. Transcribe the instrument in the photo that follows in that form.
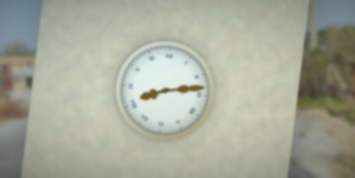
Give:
8h13
